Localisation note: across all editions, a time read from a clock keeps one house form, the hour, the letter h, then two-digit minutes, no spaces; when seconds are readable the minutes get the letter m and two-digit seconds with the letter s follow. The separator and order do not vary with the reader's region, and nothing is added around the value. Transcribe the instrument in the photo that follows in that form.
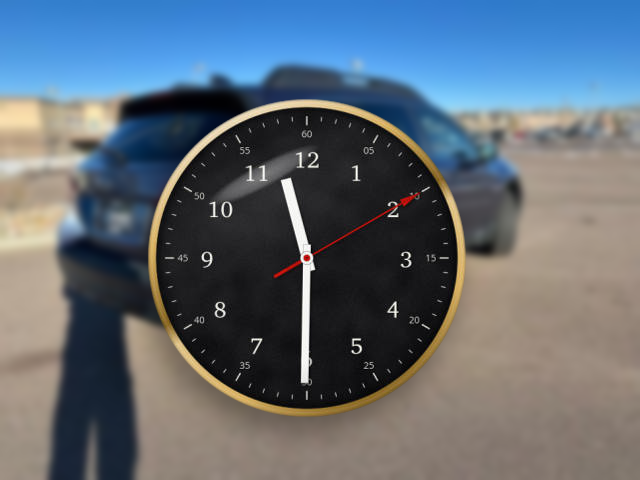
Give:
11h30m10s
